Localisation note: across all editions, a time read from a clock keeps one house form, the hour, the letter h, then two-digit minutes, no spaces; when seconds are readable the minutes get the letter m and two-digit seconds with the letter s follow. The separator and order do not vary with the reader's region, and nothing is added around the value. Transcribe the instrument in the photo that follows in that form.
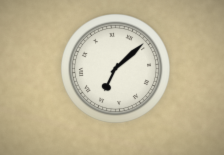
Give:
6h04
